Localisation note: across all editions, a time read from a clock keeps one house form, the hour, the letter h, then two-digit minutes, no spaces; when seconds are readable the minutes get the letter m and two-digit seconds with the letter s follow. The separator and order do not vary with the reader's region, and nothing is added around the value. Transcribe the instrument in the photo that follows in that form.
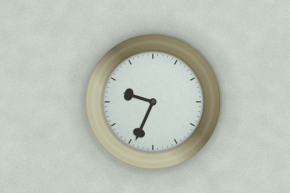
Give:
9h34
